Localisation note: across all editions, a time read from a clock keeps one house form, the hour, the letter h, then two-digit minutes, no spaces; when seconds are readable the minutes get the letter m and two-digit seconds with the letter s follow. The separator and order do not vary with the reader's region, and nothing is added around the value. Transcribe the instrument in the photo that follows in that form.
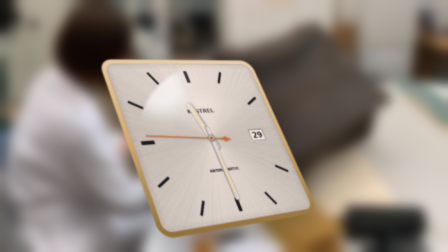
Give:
11h29m46s
